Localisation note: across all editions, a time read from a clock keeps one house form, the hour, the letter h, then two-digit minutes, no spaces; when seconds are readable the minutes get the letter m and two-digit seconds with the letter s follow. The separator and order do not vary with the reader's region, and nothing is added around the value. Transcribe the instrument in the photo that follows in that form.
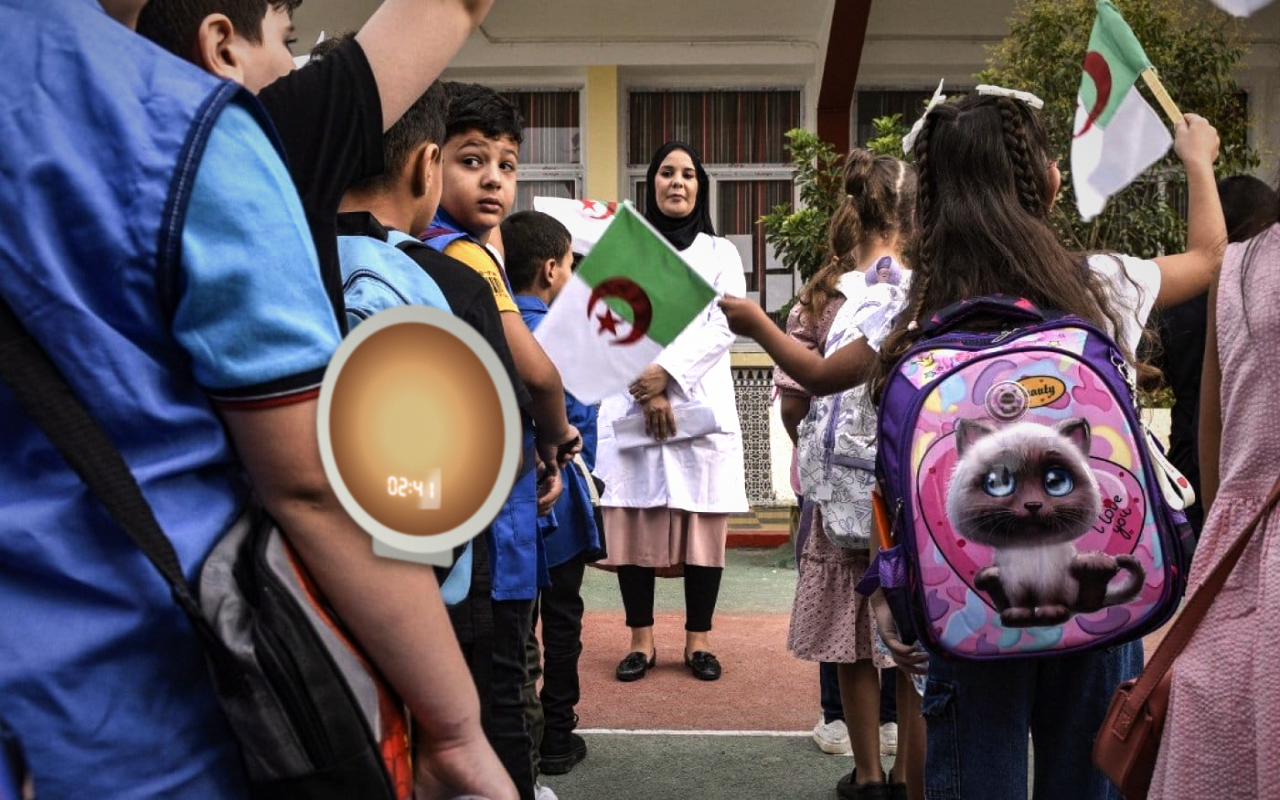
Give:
2h41
